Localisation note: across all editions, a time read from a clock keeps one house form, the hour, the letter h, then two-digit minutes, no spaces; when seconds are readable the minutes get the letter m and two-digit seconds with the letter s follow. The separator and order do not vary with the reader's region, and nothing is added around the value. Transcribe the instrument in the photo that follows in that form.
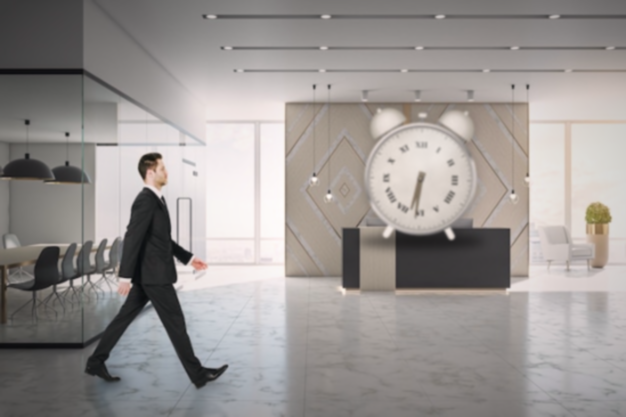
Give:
6h31
